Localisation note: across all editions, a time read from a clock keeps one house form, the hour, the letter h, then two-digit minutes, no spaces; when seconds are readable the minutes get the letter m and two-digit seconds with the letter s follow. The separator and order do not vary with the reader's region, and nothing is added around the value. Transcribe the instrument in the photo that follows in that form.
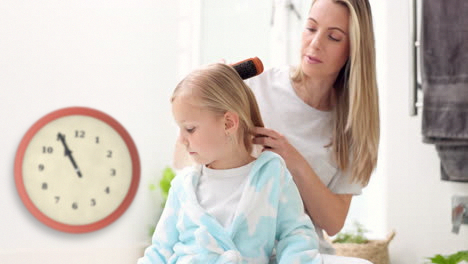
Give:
10h55
